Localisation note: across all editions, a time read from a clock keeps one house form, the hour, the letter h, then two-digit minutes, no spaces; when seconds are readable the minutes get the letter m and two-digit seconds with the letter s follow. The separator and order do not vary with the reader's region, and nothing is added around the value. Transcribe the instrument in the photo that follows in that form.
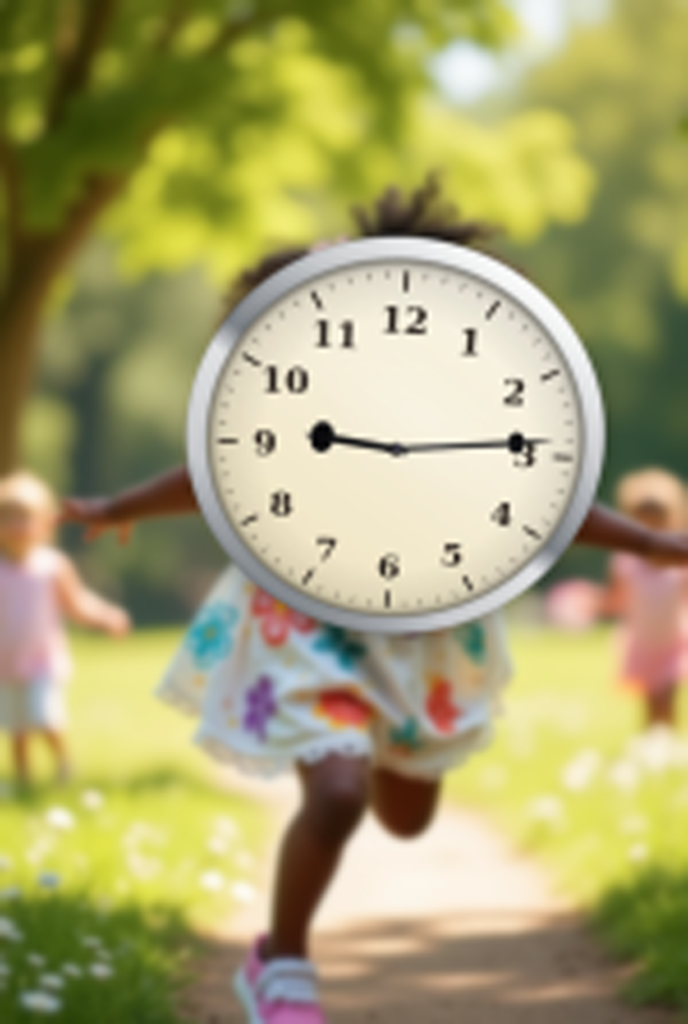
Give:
9h14
